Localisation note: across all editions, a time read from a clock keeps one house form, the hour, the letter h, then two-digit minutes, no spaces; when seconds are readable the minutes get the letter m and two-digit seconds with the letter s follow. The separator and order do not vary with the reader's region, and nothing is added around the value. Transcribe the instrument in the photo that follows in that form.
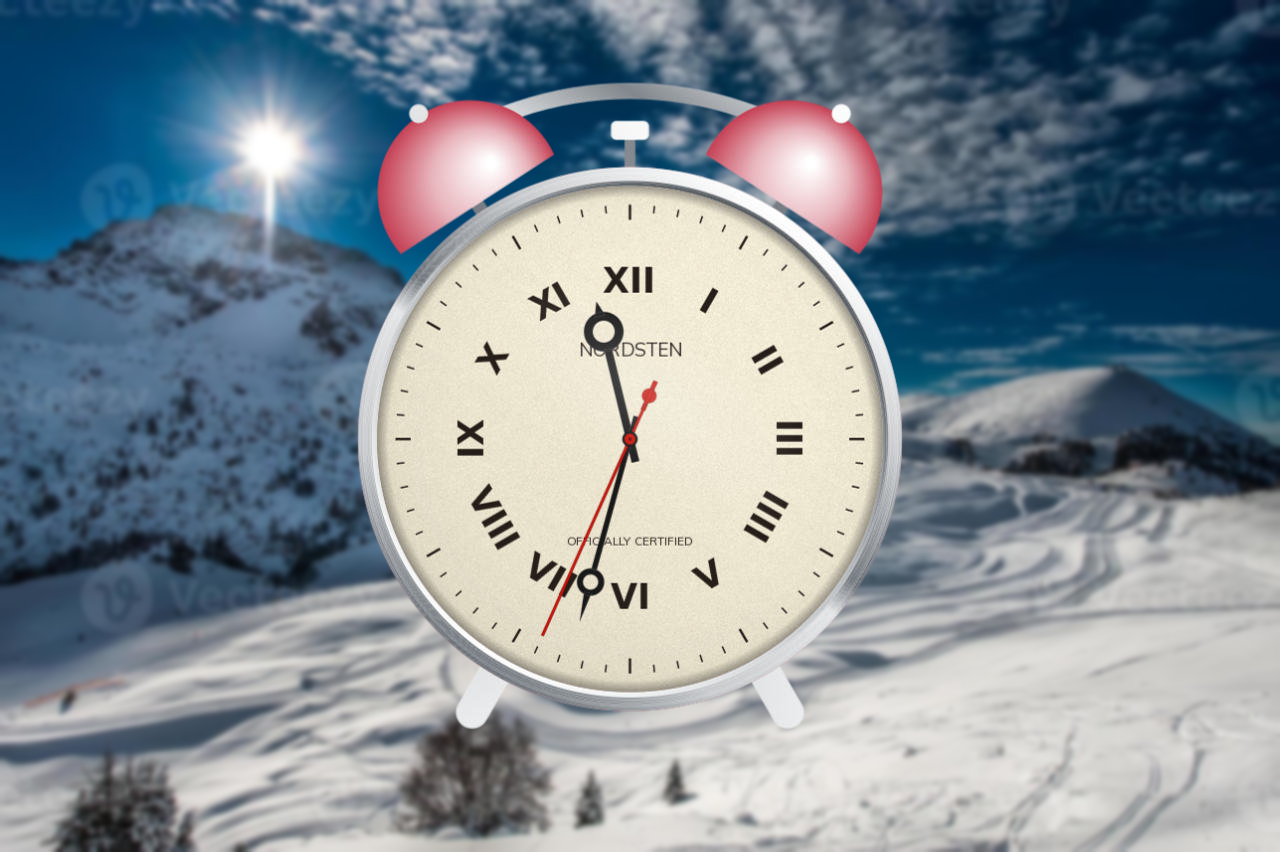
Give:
11h32m34s
